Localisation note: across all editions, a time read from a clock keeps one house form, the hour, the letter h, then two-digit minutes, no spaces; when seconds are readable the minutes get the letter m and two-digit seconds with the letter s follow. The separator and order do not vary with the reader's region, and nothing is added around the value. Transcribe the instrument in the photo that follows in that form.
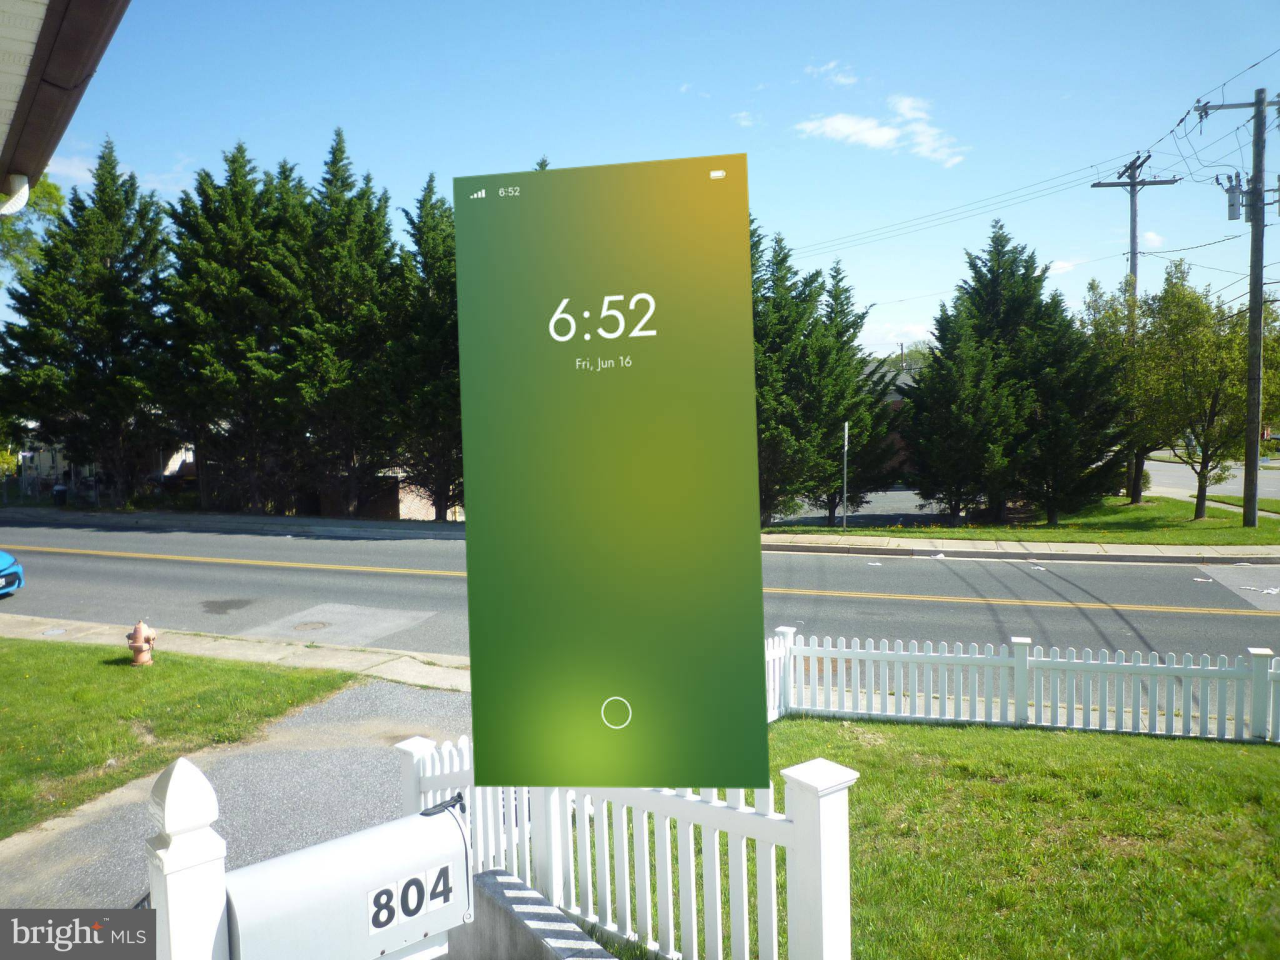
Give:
6h52
